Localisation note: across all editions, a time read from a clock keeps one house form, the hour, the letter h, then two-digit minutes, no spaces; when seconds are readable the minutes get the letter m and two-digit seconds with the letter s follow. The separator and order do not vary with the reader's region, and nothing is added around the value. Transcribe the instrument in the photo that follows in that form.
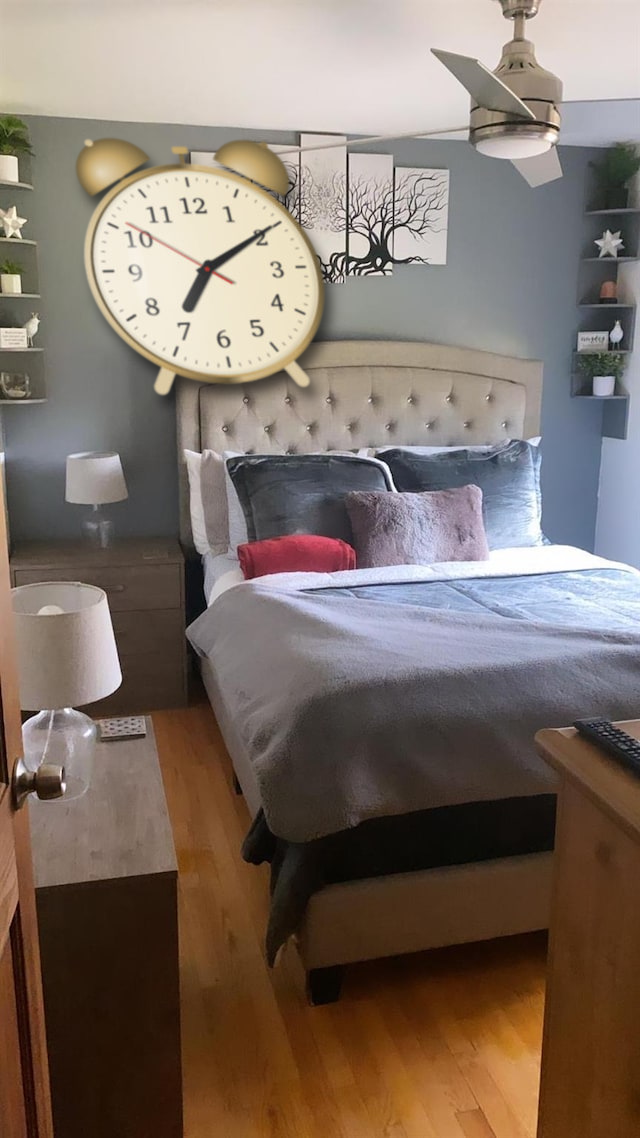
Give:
7h09m51s
